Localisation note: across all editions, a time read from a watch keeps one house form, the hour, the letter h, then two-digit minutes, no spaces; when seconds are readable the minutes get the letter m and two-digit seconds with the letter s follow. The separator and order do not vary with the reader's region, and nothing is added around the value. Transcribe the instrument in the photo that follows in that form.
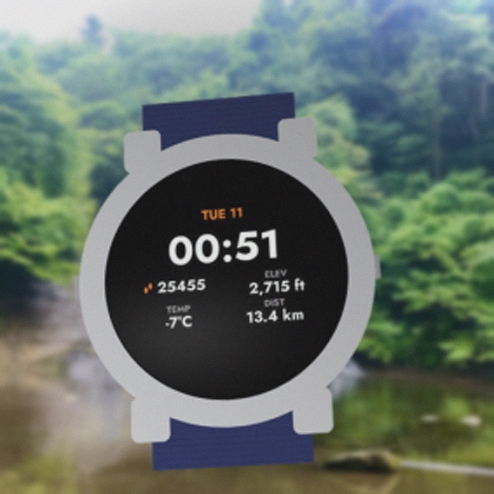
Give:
0h51
